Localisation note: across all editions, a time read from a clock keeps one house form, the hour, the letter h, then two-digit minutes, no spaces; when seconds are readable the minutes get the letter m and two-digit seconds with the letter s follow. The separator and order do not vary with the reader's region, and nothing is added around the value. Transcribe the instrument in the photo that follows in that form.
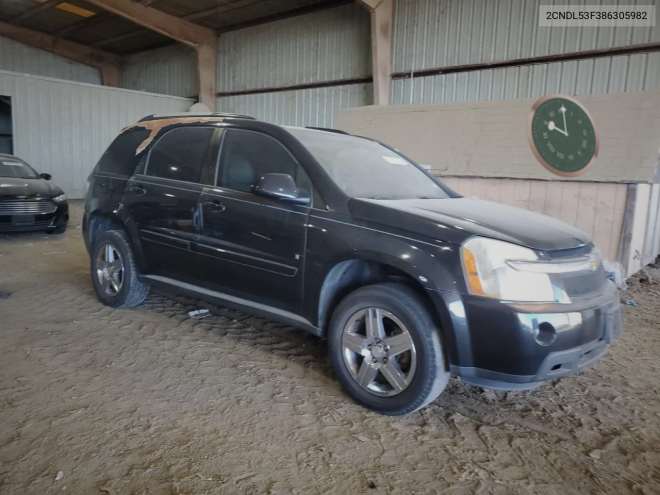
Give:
10h01
